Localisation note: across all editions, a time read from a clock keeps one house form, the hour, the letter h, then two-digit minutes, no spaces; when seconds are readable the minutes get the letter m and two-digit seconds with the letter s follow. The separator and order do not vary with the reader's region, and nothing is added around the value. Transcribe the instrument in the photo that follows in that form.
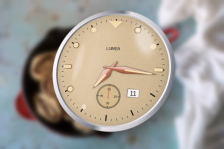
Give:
7h16
